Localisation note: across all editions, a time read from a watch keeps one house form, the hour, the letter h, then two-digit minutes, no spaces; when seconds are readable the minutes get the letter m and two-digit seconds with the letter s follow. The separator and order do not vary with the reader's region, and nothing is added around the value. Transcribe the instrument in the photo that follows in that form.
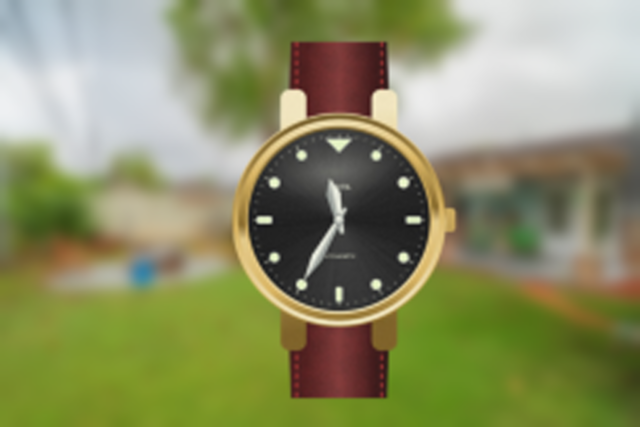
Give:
11h35
